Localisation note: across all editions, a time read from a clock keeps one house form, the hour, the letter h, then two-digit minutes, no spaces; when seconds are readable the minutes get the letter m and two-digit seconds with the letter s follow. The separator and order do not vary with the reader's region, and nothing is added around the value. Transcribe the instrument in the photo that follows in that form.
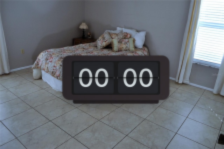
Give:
0h00
